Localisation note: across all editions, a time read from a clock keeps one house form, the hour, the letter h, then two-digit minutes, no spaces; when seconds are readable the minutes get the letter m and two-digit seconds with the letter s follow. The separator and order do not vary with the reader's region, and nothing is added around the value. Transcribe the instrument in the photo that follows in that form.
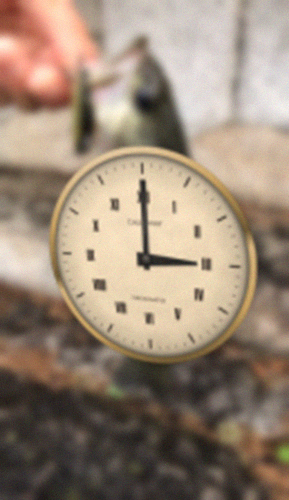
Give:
3h00
